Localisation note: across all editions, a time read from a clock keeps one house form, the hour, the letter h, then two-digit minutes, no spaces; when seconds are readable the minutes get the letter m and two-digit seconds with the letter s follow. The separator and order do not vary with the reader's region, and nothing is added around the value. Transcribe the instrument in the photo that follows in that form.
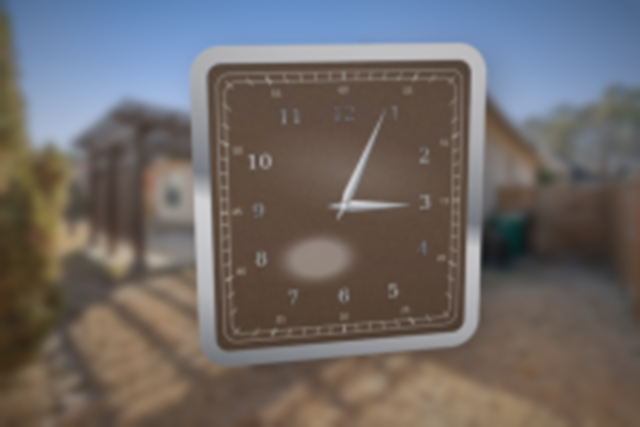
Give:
3h04
